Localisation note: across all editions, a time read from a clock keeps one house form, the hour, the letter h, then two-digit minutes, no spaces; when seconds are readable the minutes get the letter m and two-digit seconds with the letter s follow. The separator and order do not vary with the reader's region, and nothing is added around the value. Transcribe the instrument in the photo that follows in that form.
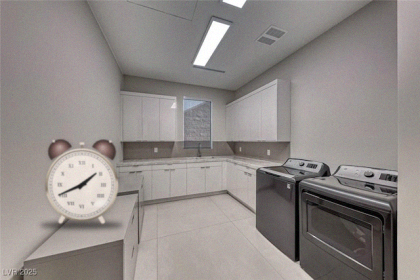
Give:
1h41
